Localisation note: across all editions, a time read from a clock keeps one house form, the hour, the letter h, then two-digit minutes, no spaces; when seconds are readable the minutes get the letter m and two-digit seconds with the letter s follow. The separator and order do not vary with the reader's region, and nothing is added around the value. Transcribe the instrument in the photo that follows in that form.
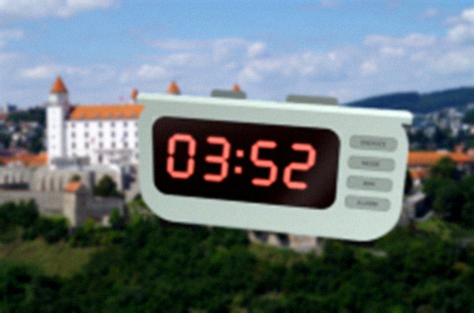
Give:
3h52
